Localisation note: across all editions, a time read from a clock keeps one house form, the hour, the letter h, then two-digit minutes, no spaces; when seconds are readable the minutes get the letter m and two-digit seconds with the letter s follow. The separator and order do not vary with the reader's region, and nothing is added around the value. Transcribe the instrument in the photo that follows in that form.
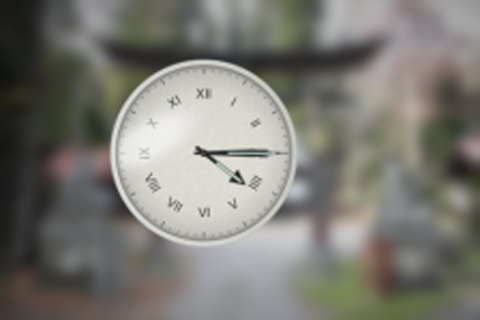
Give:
4h15
